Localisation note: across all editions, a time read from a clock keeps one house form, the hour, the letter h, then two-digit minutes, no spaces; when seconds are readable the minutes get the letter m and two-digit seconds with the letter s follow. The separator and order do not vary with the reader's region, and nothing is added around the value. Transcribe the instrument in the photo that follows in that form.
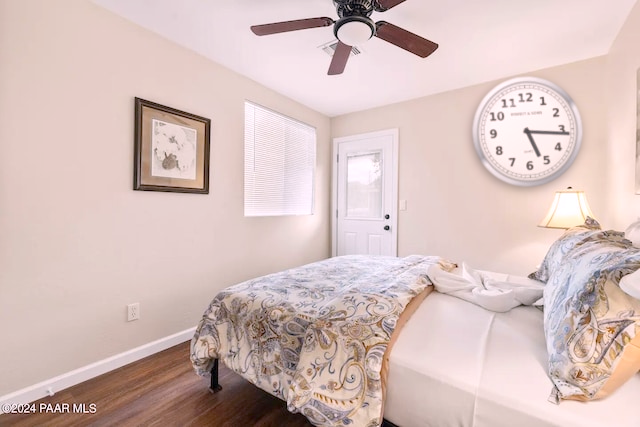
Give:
5h16
